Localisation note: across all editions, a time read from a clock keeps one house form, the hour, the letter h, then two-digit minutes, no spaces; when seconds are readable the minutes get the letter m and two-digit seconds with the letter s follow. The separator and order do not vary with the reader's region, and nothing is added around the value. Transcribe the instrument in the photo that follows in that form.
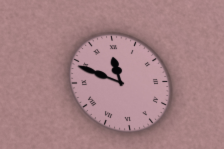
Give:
11h49
